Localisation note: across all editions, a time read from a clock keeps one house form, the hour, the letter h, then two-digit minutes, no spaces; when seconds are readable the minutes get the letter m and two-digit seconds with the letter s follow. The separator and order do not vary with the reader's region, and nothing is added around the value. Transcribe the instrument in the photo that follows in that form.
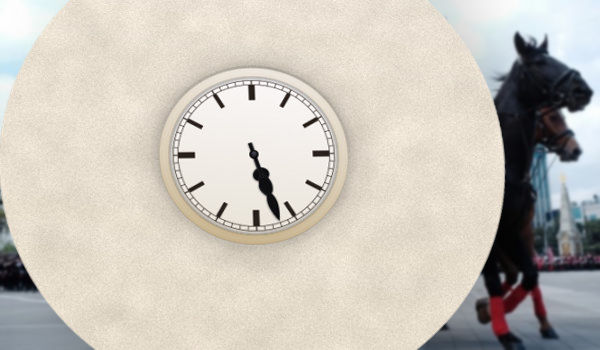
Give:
5h27
